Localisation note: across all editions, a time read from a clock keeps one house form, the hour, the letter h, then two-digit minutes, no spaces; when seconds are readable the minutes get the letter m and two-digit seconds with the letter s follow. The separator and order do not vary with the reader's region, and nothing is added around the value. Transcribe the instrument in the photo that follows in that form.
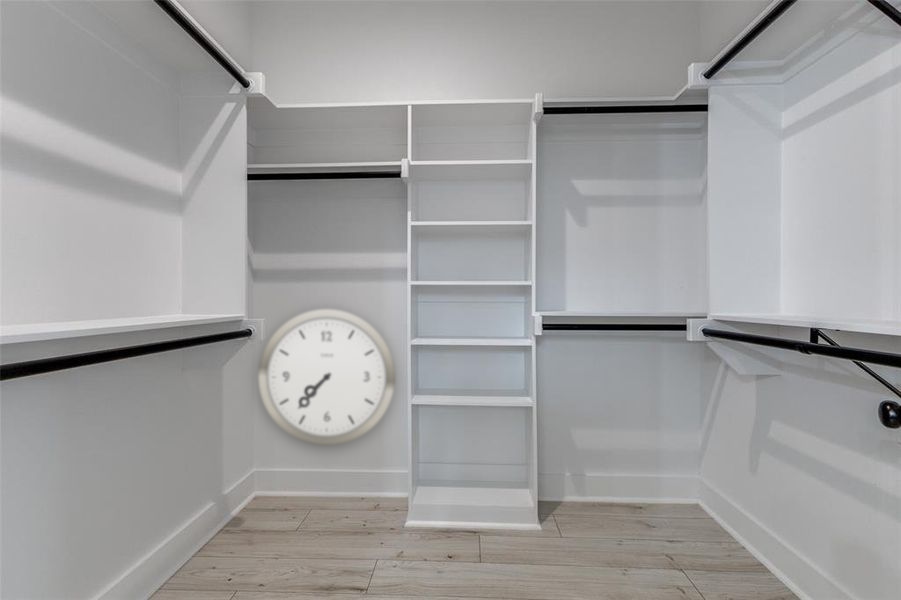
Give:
7h37
